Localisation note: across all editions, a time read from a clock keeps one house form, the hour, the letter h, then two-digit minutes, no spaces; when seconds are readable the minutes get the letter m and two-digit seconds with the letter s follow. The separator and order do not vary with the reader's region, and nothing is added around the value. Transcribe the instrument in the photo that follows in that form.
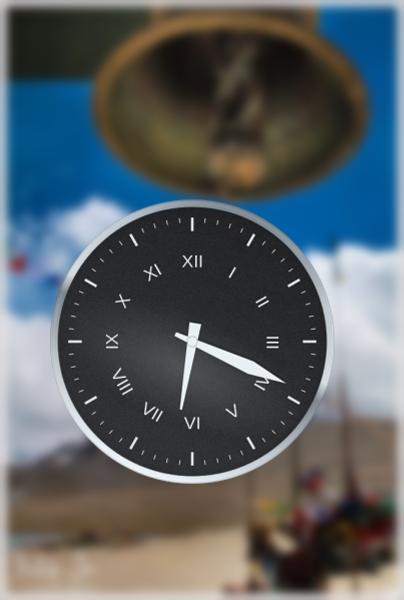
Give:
6h19
